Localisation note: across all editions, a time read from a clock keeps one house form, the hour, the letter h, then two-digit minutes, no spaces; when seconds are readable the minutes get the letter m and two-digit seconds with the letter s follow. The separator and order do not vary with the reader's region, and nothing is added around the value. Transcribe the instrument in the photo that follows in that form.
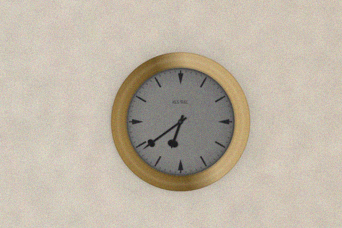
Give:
6h39
